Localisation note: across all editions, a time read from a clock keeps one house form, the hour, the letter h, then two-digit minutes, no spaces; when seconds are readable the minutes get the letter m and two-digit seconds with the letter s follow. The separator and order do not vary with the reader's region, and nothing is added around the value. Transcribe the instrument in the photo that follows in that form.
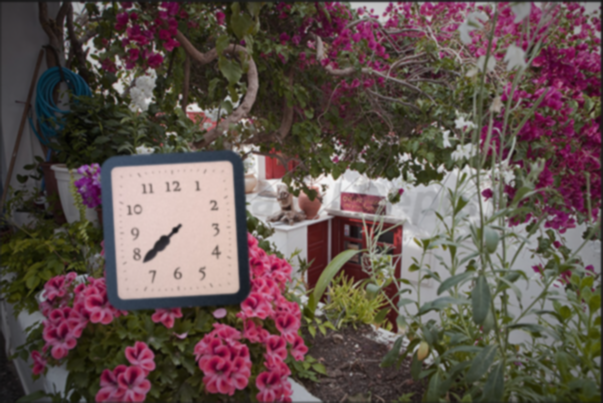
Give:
7h38
